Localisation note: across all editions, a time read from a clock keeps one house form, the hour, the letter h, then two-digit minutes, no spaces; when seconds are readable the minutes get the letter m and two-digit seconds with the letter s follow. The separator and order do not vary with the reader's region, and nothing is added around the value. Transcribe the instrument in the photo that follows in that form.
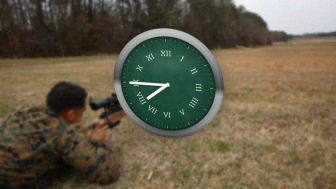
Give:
7h45
